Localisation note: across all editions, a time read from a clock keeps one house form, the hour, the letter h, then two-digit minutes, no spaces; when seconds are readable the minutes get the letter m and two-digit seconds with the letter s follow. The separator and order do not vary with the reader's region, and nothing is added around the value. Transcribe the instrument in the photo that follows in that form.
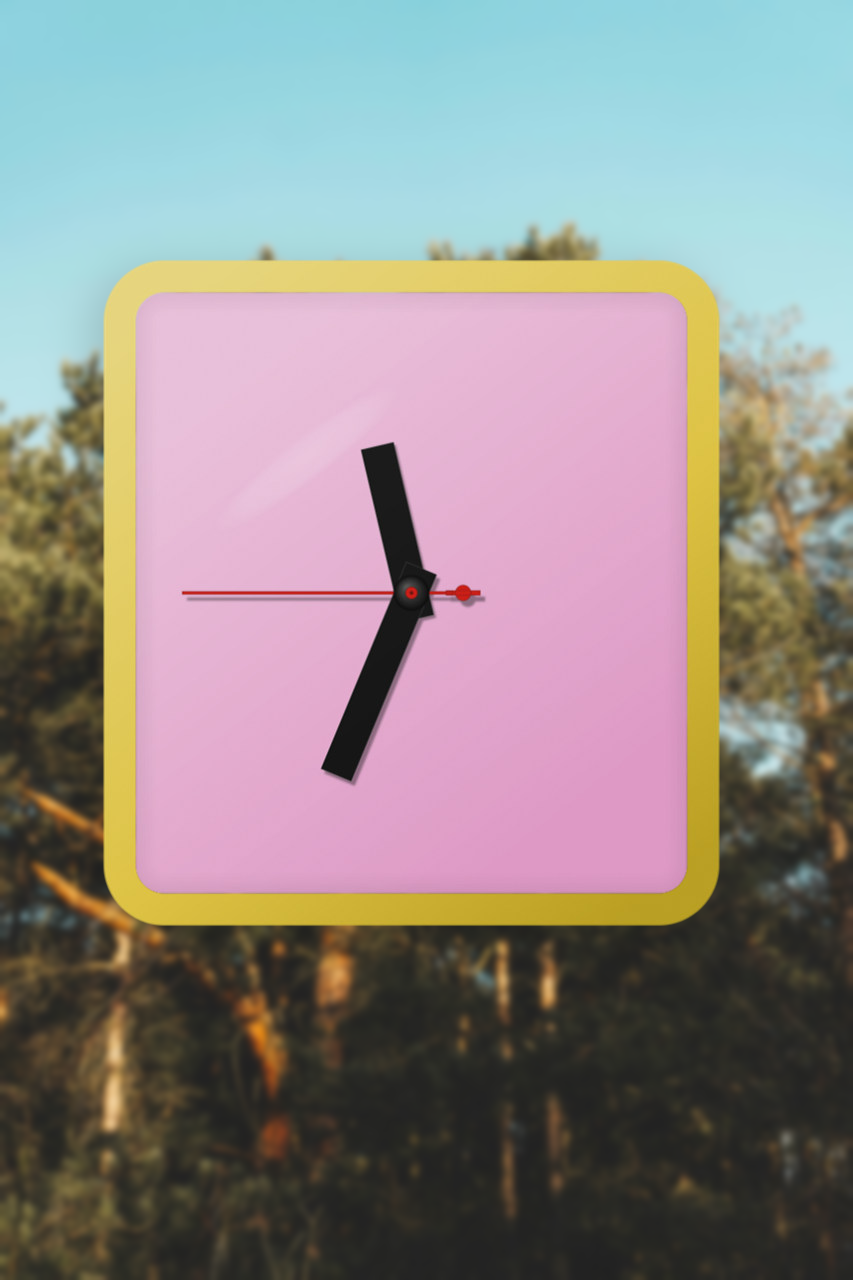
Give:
11h33m45s
